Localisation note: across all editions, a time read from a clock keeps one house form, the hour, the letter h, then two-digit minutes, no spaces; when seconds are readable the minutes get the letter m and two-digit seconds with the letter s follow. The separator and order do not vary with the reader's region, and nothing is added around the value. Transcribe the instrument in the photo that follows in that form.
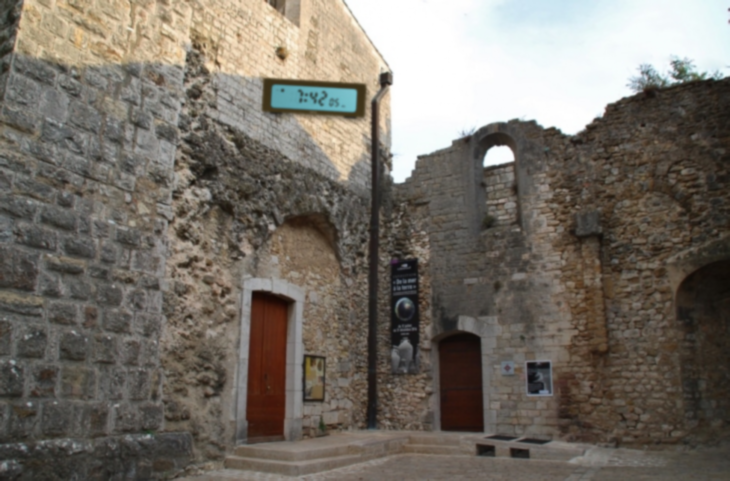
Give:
7h42
